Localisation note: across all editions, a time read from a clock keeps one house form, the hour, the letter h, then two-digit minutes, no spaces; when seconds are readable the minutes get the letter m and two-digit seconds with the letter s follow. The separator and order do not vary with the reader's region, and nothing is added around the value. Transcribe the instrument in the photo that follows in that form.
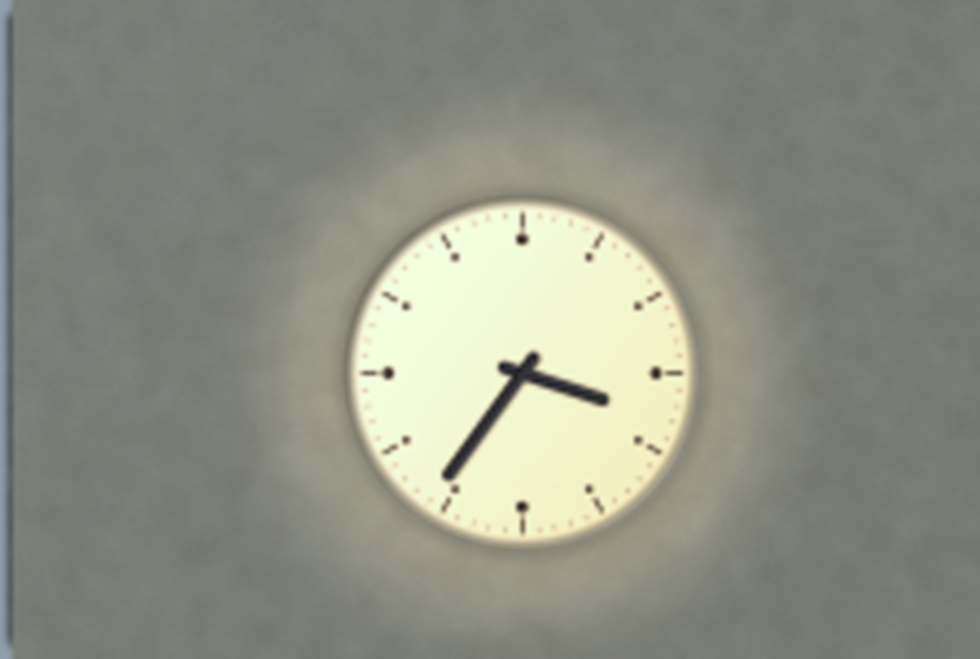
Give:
3h36
